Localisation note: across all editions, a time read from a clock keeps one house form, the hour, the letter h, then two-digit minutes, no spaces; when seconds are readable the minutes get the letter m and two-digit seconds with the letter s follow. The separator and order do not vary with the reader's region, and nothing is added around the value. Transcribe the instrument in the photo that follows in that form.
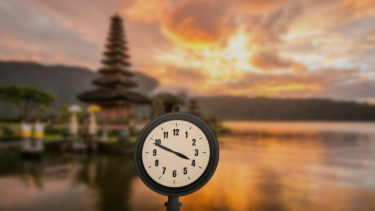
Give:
3h49
